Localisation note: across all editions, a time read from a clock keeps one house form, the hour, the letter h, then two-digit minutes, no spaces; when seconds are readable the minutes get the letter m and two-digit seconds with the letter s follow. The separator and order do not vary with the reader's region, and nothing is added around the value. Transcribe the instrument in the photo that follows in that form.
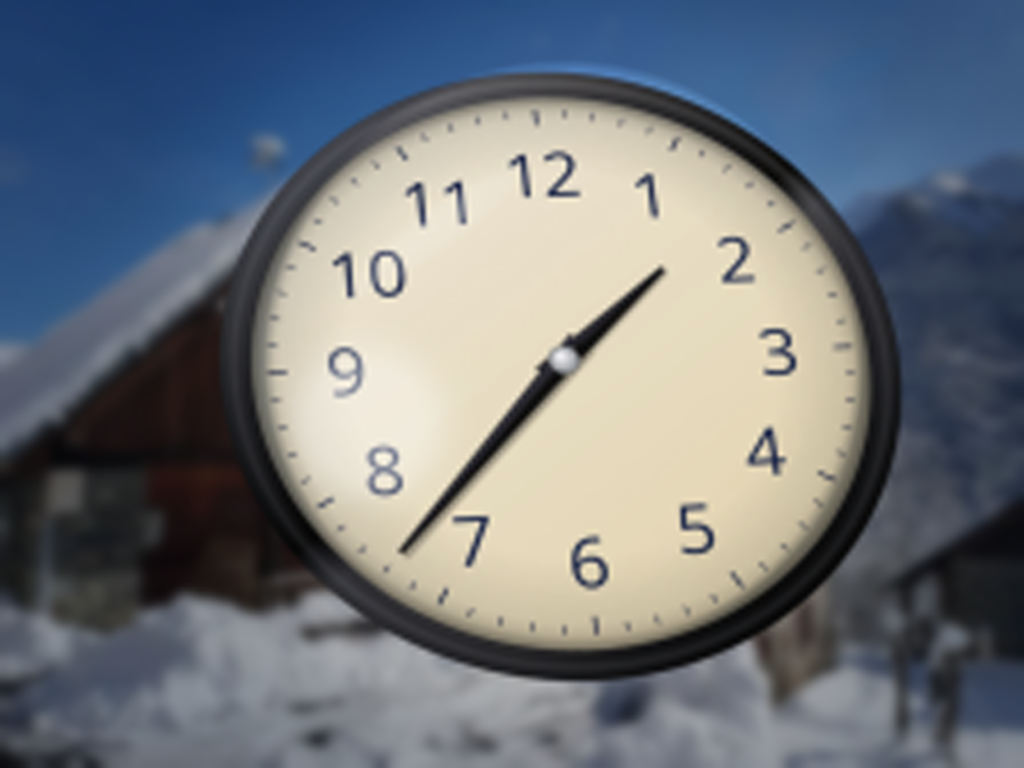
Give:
1h37
